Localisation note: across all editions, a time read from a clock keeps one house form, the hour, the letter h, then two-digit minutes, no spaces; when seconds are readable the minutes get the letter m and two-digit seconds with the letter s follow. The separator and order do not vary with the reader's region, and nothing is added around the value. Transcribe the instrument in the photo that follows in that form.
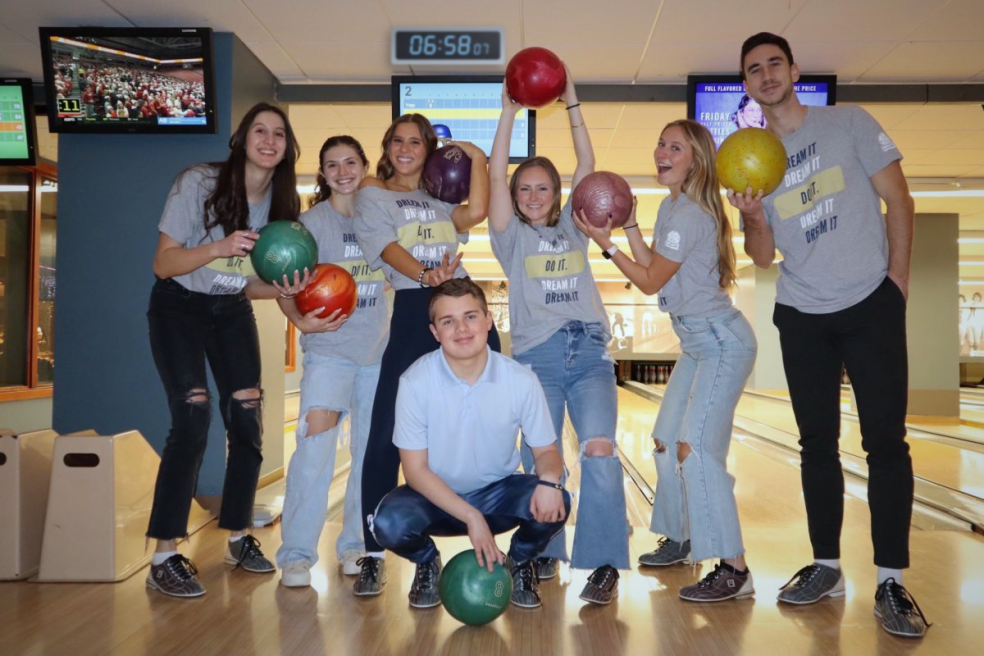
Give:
6h58
